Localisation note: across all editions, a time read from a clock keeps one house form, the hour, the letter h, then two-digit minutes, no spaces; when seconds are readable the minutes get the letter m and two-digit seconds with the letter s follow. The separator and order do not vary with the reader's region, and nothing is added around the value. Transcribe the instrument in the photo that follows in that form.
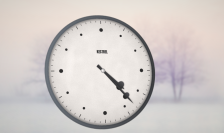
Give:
4h23
